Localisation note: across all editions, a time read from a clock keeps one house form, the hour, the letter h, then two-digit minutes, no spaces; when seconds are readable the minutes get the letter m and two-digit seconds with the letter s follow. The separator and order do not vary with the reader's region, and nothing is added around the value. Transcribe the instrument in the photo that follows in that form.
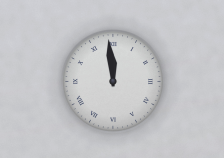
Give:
11h59
